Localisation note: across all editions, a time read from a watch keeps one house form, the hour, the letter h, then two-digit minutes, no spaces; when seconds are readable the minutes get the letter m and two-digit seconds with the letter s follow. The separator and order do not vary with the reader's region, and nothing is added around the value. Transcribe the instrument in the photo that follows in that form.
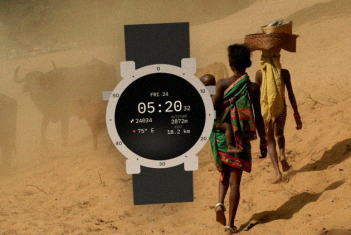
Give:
5h20
